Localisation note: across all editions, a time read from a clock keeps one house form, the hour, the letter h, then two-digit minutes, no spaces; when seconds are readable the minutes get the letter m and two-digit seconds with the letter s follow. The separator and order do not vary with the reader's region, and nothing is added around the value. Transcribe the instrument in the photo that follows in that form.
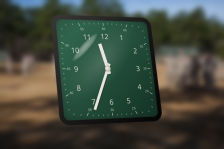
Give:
11h34
